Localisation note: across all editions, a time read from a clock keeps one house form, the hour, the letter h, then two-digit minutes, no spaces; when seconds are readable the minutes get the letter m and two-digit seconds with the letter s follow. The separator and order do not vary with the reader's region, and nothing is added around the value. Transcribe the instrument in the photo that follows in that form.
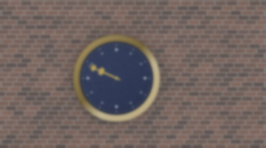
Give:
9h49
